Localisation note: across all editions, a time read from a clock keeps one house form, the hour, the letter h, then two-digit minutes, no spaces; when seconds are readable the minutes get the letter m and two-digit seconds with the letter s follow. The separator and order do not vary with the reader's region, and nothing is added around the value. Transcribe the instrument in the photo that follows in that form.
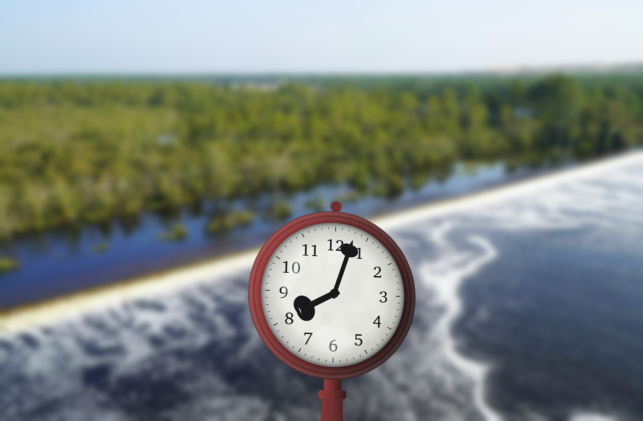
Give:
8h03
